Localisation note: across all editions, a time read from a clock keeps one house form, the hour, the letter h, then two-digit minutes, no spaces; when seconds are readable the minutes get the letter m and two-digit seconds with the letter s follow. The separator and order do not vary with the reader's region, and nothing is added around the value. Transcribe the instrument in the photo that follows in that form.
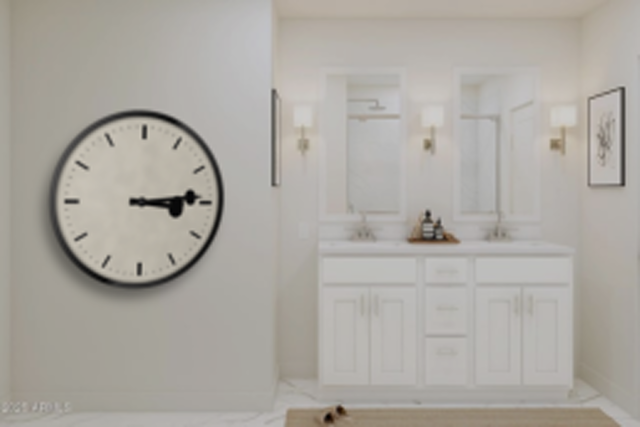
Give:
3h14
